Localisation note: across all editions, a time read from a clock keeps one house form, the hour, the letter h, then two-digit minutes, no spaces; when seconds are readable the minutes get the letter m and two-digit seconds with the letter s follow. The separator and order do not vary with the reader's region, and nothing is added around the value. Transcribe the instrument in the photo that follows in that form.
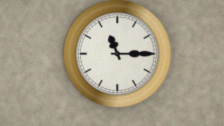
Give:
11h15
